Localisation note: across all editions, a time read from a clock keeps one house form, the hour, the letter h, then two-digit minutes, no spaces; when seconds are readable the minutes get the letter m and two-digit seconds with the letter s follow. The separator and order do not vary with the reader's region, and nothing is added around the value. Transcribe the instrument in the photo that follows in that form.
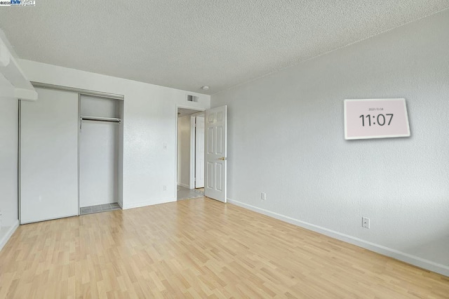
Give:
11h07
